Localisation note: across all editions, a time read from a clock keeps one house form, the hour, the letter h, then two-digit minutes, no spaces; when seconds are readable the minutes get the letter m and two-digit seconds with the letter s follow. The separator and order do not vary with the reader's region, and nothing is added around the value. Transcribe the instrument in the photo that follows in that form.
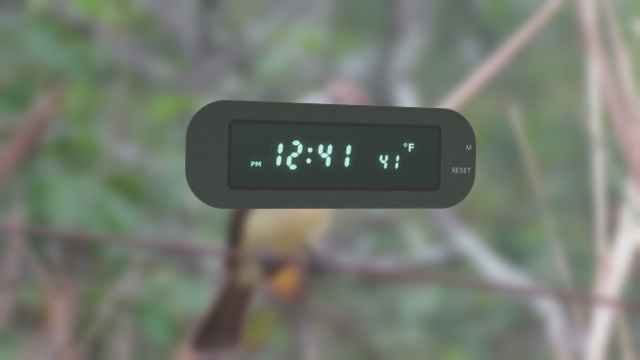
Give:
12h41
